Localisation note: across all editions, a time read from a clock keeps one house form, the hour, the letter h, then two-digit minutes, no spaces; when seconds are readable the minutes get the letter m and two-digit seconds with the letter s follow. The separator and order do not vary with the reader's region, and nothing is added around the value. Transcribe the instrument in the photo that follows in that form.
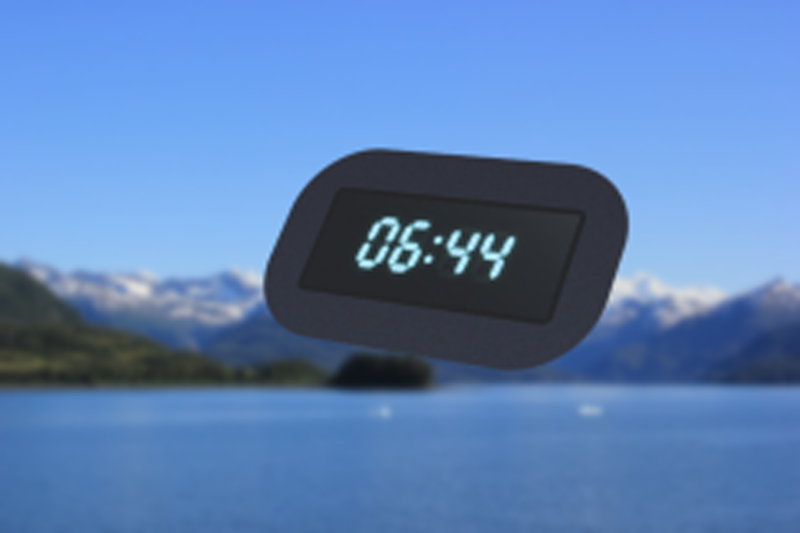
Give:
6h44
